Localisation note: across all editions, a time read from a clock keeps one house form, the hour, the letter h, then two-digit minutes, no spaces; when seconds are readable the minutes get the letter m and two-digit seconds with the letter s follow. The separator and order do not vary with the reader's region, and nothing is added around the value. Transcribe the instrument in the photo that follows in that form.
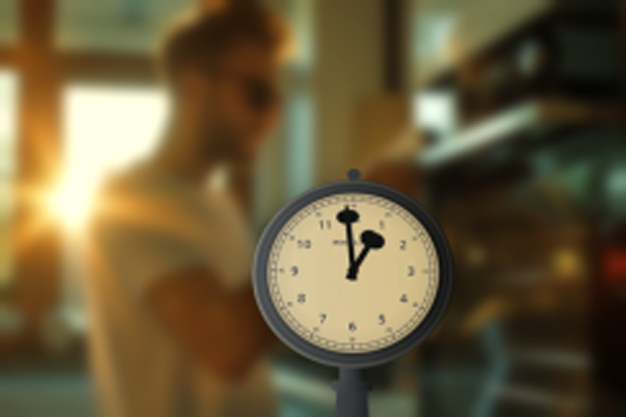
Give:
12h59
